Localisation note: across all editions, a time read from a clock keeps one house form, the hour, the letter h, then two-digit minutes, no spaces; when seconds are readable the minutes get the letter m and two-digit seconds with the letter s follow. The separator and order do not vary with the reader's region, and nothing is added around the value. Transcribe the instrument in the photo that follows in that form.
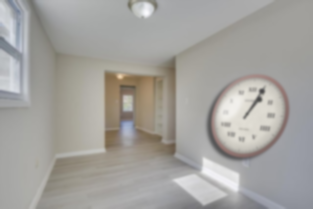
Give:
1h04
